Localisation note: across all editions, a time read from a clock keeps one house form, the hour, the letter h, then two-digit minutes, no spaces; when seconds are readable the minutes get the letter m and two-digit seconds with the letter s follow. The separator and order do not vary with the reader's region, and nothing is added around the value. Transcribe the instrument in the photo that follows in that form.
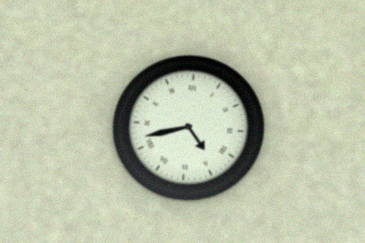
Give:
4h42
